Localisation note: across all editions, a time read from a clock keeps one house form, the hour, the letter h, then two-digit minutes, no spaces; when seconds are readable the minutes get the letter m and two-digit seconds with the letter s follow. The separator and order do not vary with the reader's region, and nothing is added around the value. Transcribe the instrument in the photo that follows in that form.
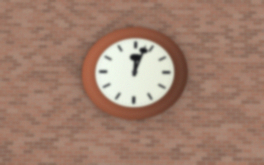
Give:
12h03
